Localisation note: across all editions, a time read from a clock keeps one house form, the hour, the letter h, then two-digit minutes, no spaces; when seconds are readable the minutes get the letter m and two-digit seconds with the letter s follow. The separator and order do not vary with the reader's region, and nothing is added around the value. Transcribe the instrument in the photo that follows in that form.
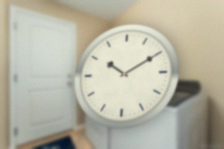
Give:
10h10
